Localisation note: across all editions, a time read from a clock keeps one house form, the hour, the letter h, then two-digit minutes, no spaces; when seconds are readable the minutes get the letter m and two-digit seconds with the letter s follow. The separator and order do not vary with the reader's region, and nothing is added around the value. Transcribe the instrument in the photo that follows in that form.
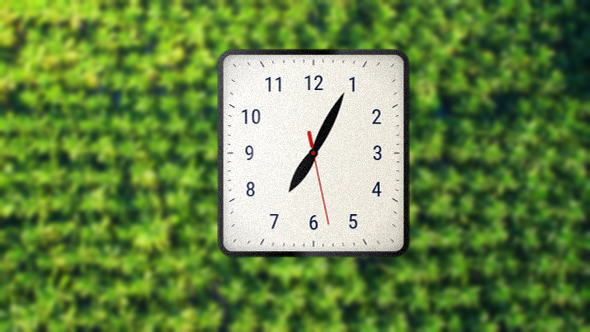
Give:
7h04m28s
